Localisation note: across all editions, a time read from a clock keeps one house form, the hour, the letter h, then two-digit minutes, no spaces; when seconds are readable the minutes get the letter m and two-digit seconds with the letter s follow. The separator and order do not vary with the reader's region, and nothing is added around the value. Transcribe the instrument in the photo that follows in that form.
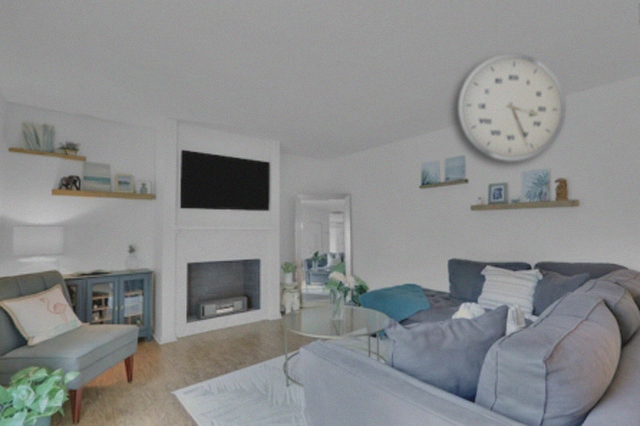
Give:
3h26
